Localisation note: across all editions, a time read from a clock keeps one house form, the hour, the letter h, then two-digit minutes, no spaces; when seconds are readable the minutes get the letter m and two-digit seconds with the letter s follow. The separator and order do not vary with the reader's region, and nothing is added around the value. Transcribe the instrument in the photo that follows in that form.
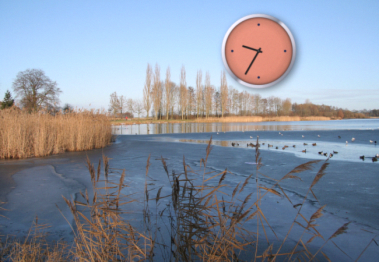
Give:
9h35
